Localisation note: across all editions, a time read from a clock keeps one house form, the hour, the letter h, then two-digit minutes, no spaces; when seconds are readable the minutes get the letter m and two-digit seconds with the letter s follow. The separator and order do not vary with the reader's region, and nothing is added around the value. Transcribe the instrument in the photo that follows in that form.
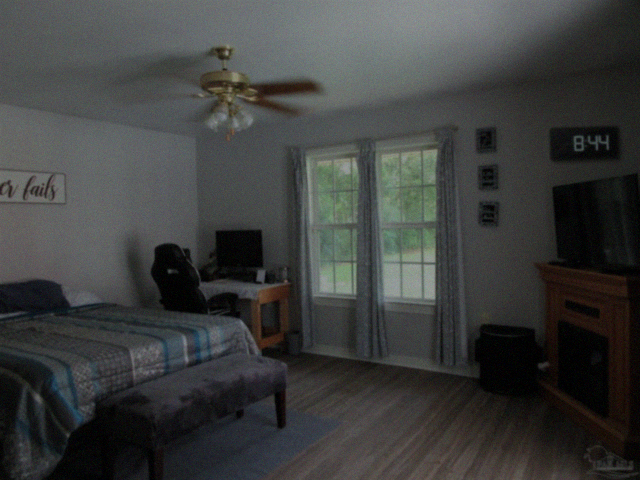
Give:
8h44
